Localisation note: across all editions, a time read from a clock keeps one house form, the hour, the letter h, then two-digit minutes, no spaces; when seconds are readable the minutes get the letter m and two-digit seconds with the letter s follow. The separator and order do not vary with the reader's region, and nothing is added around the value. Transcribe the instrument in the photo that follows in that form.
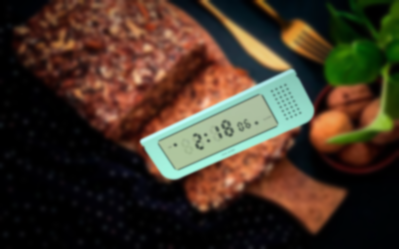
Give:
2h18
